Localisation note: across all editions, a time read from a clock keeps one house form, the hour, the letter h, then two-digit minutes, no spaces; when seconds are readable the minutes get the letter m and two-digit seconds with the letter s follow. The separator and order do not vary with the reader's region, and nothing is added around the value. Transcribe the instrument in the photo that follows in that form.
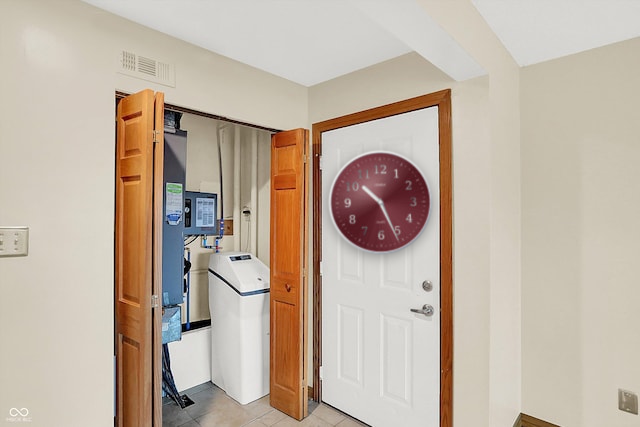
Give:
10h26
